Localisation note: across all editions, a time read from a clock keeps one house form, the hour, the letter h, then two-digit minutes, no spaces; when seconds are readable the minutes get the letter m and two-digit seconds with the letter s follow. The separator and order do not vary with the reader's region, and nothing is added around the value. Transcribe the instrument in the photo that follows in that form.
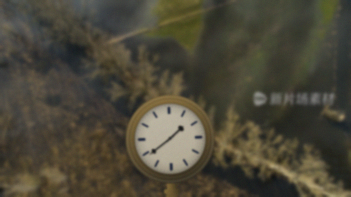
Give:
1h39
